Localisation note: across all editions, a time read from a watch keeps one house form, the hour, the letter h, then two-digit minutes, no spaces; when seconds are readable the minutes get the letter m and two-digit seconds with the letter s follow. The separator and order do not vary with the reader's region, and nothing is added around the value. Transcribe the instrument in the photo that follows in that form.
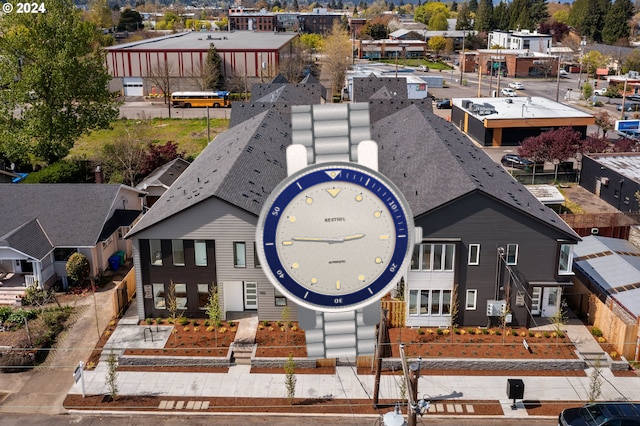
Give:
2h46
